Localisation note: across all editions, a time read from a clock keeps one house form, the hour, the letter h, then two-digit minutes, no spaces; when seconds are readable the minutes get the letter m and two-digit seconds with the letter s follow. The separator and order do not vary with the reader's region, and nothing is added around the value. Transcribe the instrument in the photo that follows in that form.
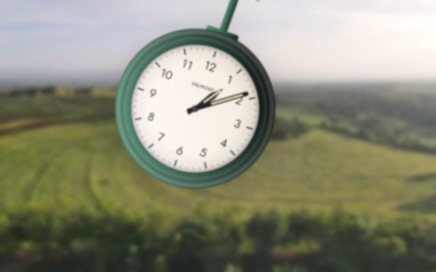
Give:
1h09
